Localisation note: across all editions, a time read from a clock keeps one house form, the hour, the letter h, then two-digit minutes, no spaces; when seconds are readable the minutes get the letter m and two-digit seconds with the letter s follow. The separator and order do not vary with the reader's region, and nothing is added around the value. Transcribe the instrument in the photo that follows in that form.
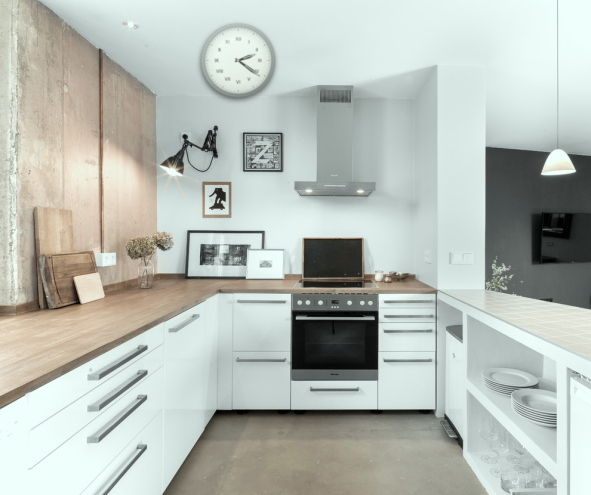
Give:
2h21
